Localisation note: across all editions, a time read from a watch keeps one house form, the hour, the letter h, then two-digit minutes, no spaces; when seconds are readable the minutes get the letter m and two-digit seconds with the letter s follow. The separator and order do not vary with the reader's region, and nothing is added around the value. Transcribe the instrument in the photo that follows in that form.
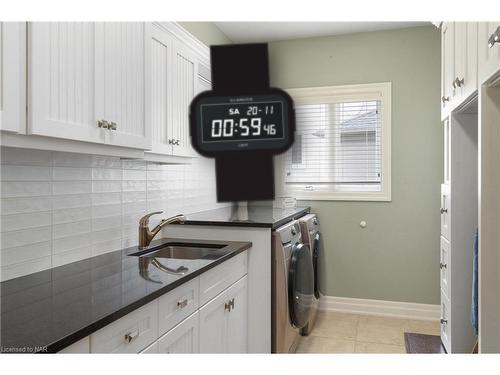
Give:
0h59m46s
